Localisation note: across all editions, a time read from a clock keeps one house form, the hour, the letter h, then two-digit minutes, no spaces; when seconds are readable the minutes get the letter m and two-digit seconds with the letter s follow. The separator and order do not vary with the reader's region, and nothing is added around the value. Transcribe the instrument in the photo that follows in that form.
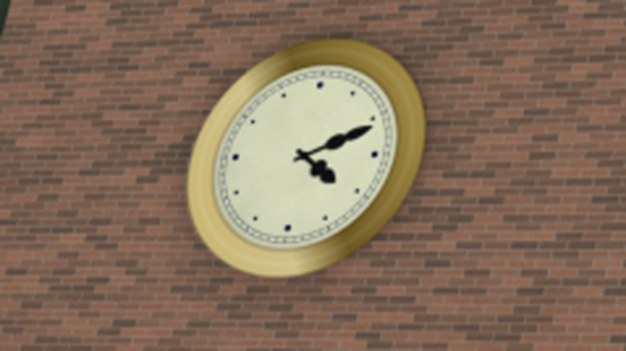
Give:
4h11
